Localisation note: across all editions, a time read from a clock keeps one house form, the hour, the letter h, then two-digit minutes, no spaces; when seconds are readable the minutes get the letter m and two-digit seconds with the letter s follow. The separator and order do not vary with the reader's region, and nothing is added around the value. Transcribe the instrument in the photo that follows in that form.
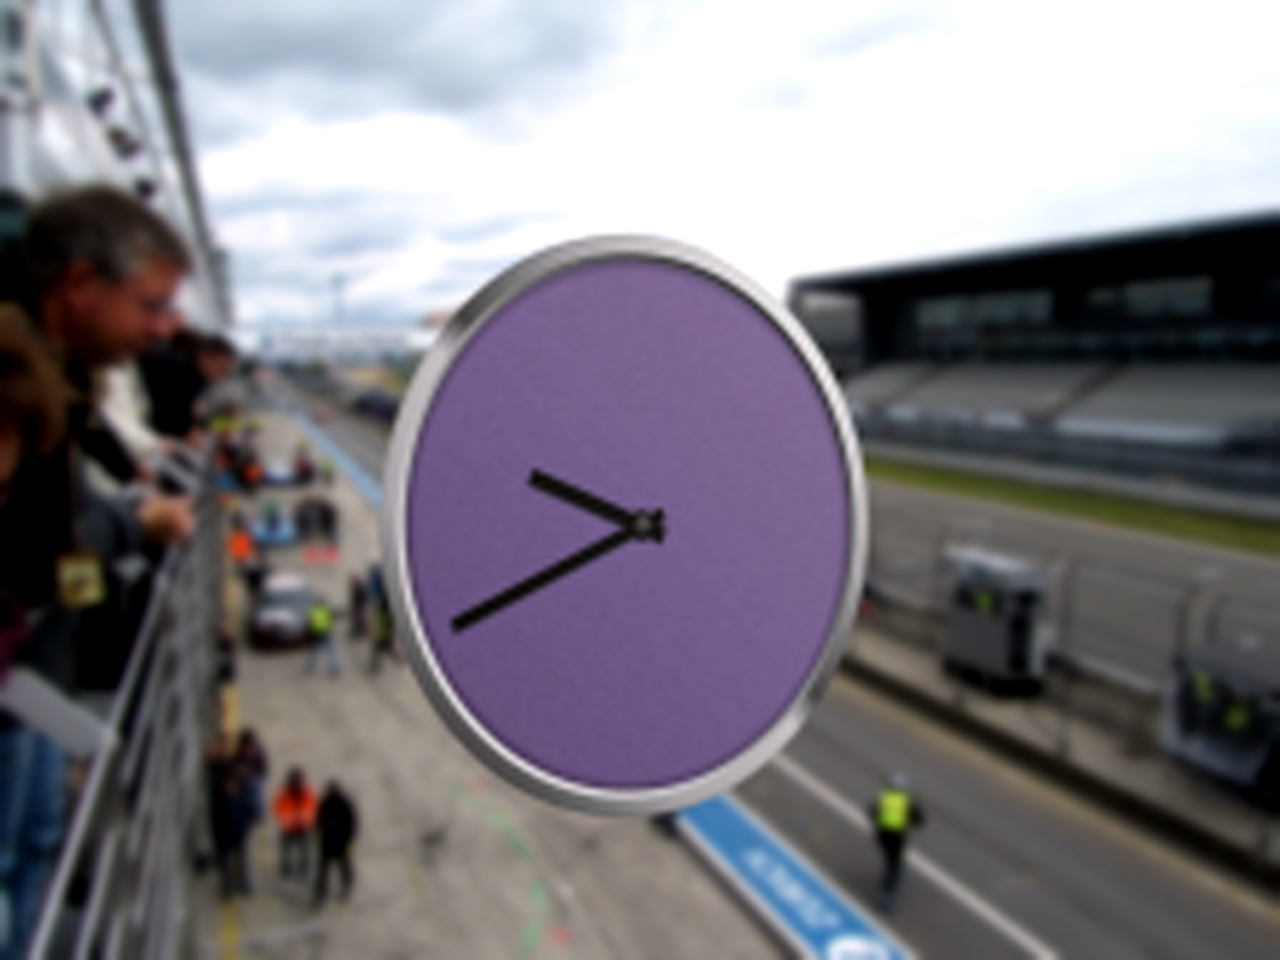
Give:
9h41
